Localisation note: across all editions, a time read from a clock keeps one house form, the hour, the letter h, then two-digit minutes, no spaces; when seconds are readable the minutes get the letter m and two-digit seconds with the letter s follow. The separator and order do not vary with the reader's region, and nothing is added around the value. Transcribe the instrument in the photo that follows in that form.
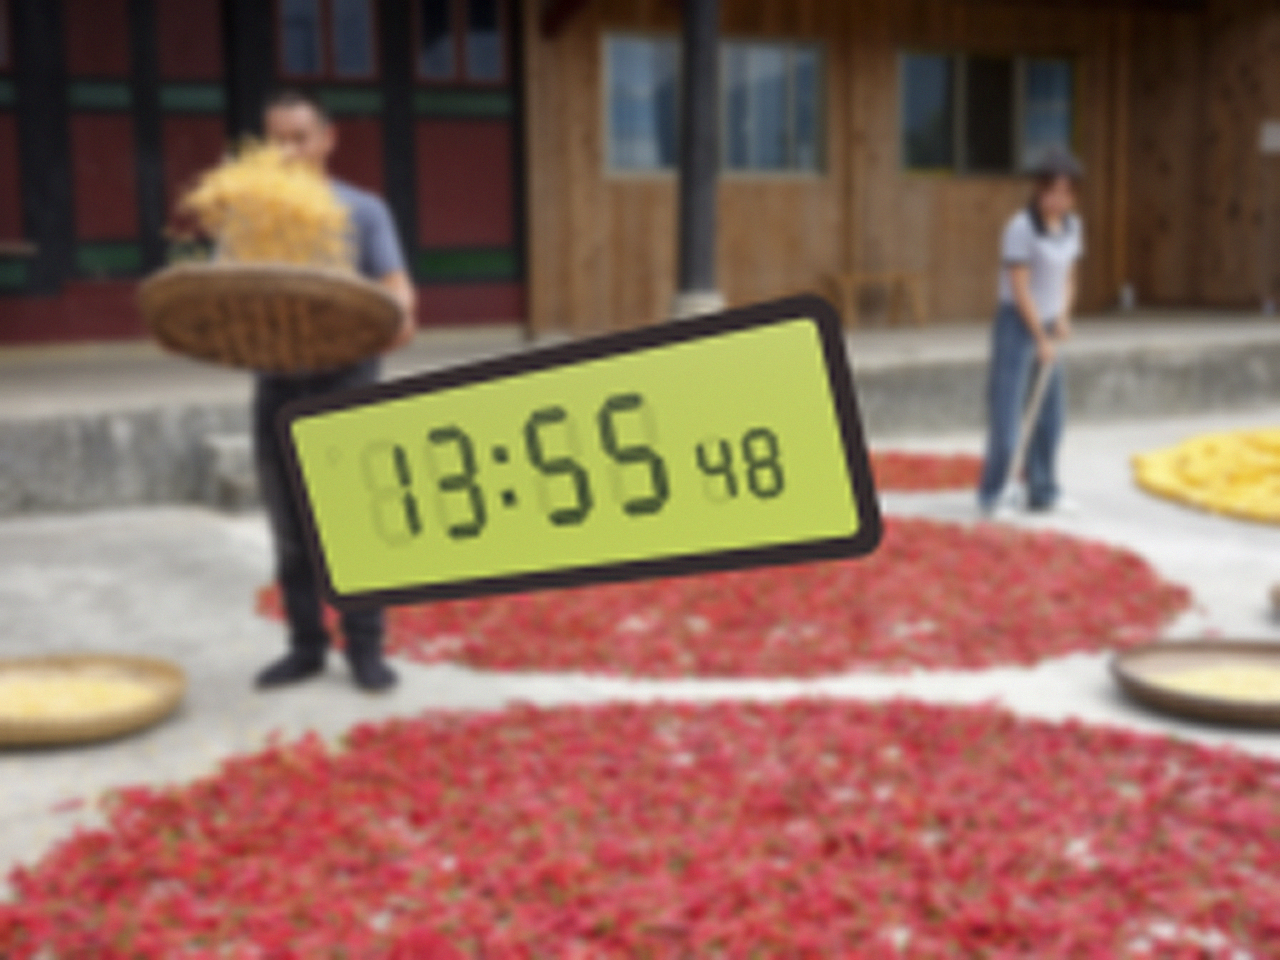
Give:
13h55m48s
